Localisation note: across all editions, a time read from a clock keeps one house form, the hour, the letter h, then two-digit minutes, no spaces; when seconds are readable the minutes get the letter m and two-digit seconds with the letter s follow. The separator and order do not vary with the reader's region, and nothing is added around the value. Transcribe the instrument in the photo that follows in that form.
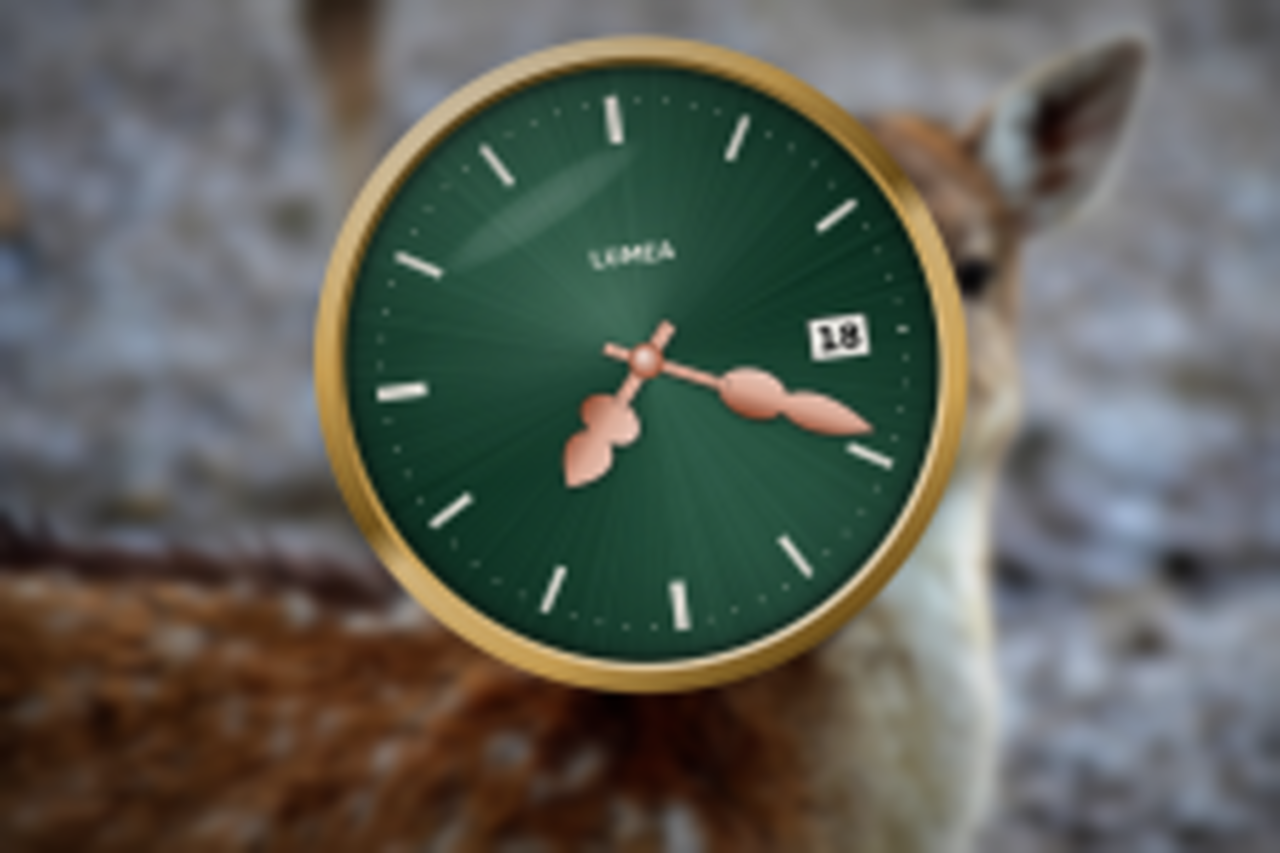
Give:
7h19
